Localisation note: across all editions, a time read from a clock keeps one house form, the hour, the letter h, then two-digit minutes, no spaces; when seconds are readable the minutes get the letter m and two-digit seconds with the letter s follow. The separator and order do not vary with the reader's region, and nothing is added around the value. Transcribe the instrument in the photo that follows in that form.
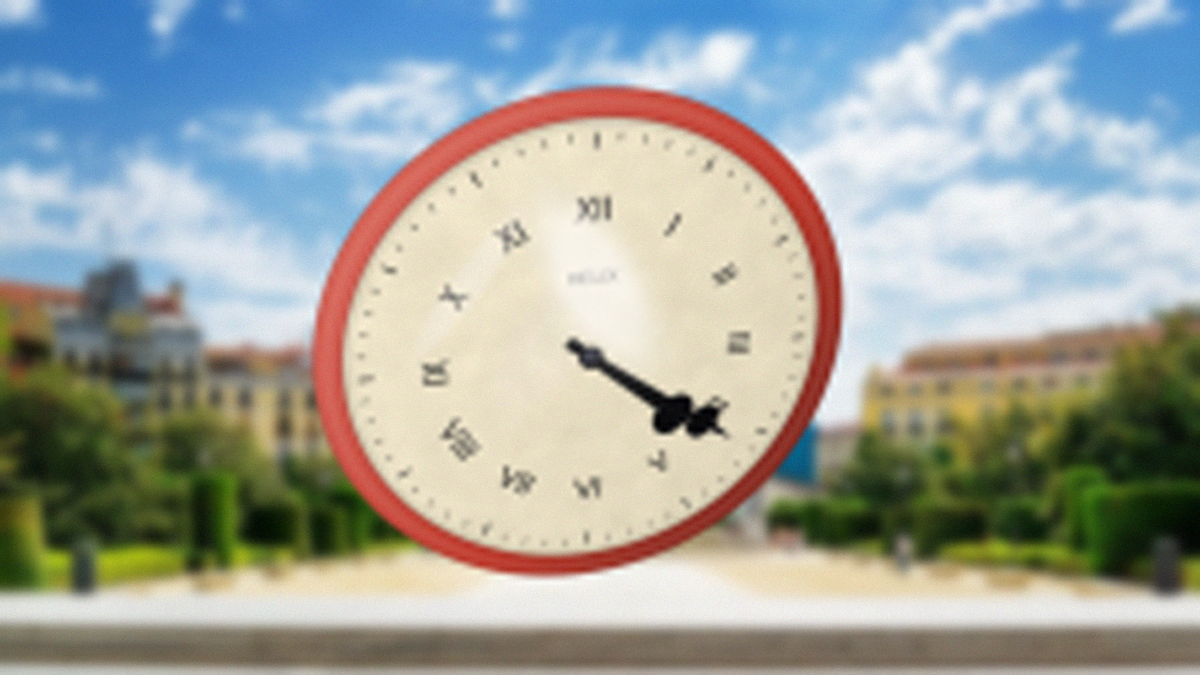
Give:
4h21
